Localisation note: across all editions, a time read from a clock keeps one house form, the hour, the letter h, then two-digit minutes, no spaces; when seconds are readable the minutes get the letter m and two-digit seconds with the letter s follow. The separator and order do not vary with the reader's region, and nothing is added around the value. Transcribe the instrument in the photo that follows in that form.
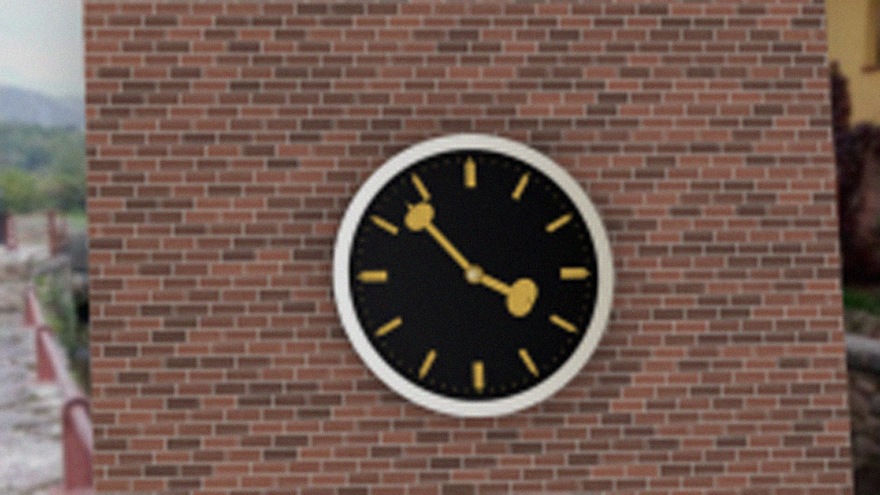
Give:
3h53
